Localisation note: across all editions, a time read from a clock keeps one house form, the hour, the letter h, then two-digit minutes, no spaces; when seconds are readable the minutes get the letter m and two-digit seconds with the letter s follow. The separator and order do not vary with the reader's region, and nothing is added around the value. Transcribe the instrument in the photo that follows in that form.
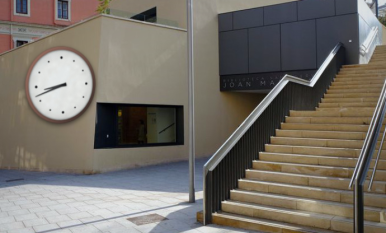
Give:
8h42
